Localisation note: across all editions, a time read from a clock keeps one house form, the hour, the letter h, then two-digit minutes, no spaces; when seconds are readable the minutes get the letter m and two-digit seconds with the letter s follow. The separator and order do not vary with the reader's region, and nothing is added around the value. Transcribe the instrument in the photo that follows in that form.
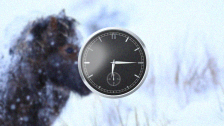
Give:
6h15
